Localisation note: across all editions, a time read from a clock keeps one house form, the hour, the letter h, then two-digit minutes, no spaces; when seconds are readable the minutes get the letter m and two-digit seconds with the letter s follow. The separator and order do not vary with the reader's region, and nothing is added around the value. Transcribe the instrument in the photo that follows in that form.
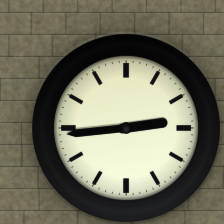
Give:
2h44
